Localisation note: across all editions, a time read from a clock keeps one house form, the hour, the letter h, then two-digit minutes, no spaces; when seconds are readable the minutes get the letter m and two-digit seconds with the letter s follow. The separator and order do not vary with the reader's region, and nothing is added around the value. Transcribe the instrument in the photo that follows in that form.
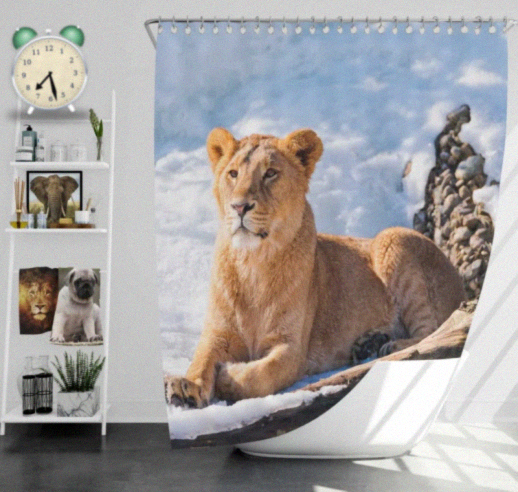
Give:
7h28
